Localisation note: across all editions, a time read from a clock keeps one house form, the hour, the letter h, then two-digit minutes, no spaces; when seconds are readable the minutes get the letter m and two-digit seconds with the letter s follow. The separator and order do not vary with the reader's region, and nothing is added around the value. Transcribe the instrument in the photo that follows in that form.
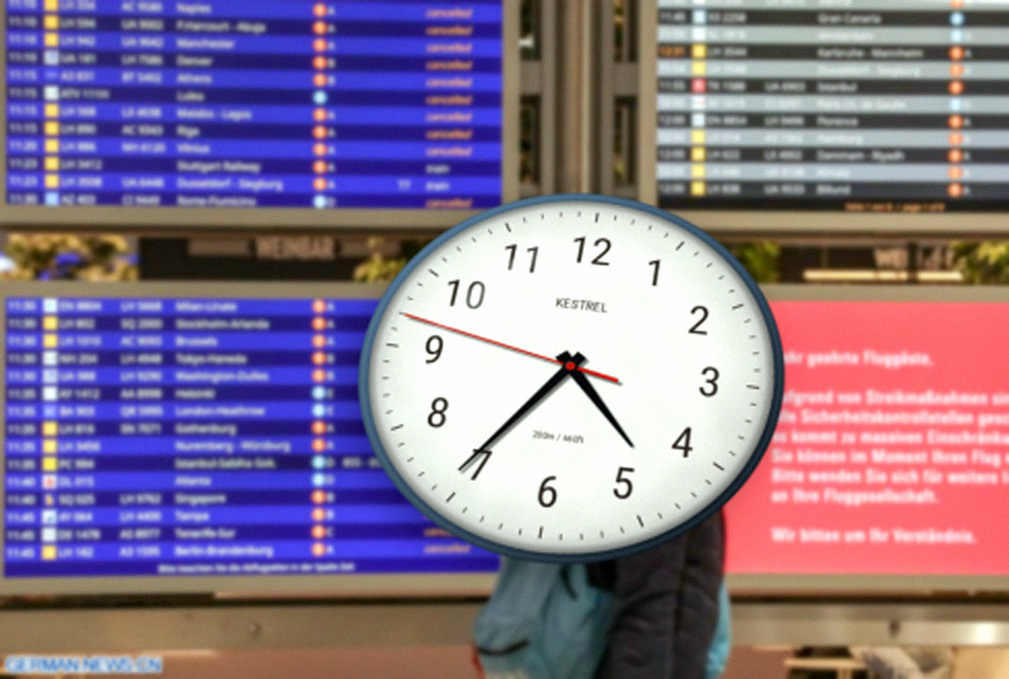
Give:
4h35m47s
